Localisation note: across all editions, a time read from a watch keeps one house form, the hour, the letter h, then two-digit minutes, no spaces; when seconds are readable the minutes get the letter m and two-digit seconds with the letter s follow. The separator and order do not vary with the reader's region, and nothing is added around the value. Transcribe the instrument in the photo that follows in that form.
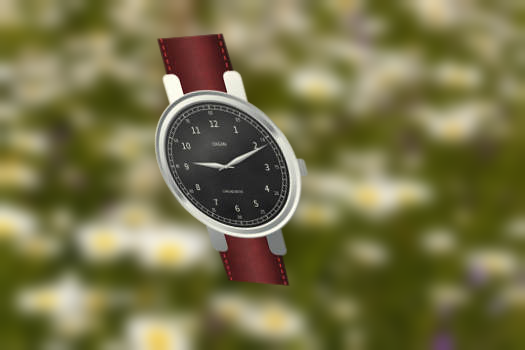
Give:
9h11
